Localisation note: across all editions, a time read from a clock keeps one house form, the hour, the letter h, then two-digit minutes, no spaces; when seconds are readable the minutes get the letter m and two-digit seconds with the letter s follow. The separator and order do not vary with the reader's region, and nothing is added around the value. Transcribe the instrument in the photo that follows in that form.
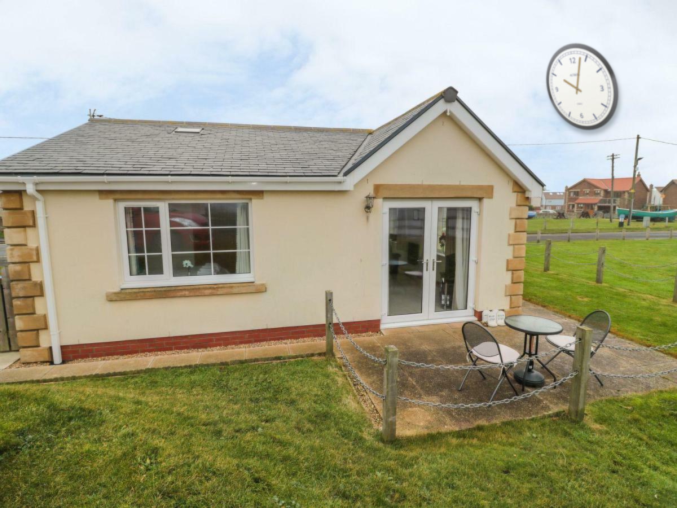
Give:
10h03
